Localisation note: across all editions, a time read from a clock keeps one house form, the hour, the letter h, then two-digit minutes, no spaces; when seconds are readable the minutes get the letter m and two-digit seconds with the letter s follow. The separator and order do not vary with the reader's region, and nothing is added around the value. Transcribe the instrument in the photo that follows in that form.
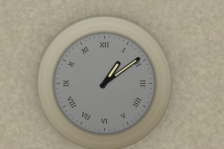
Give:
1h09
